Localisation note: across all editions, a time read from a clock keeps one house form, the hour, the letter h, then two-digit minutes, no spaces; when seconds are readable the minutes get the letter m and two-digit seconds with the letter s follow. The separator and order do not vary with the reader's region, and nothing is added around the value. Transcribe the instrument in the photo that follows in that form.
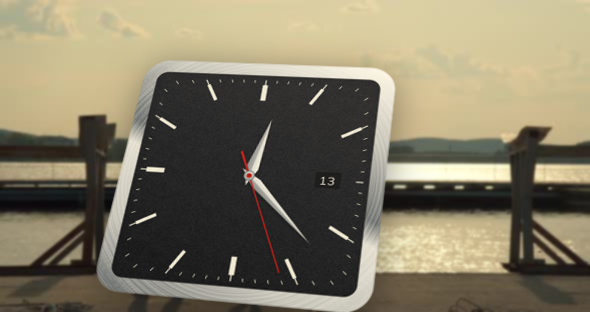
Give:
12h22m26s
